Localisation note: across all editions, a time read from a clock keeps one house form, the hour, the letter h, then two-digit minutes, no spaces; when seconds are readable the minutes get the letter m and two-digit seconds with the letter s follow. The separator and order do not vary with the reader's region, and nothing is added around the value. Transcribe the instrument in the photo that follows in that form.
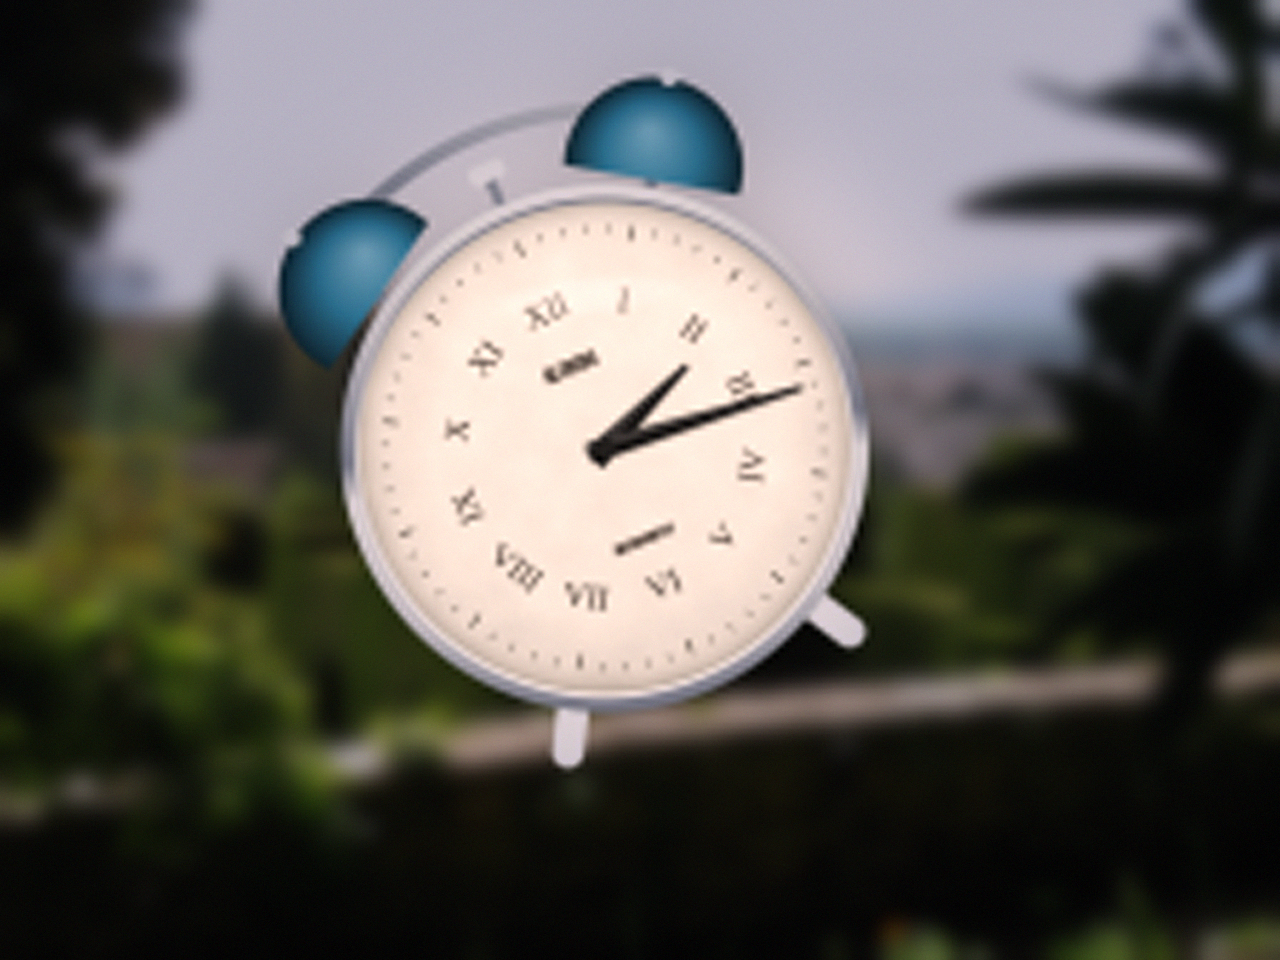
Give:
2h16
